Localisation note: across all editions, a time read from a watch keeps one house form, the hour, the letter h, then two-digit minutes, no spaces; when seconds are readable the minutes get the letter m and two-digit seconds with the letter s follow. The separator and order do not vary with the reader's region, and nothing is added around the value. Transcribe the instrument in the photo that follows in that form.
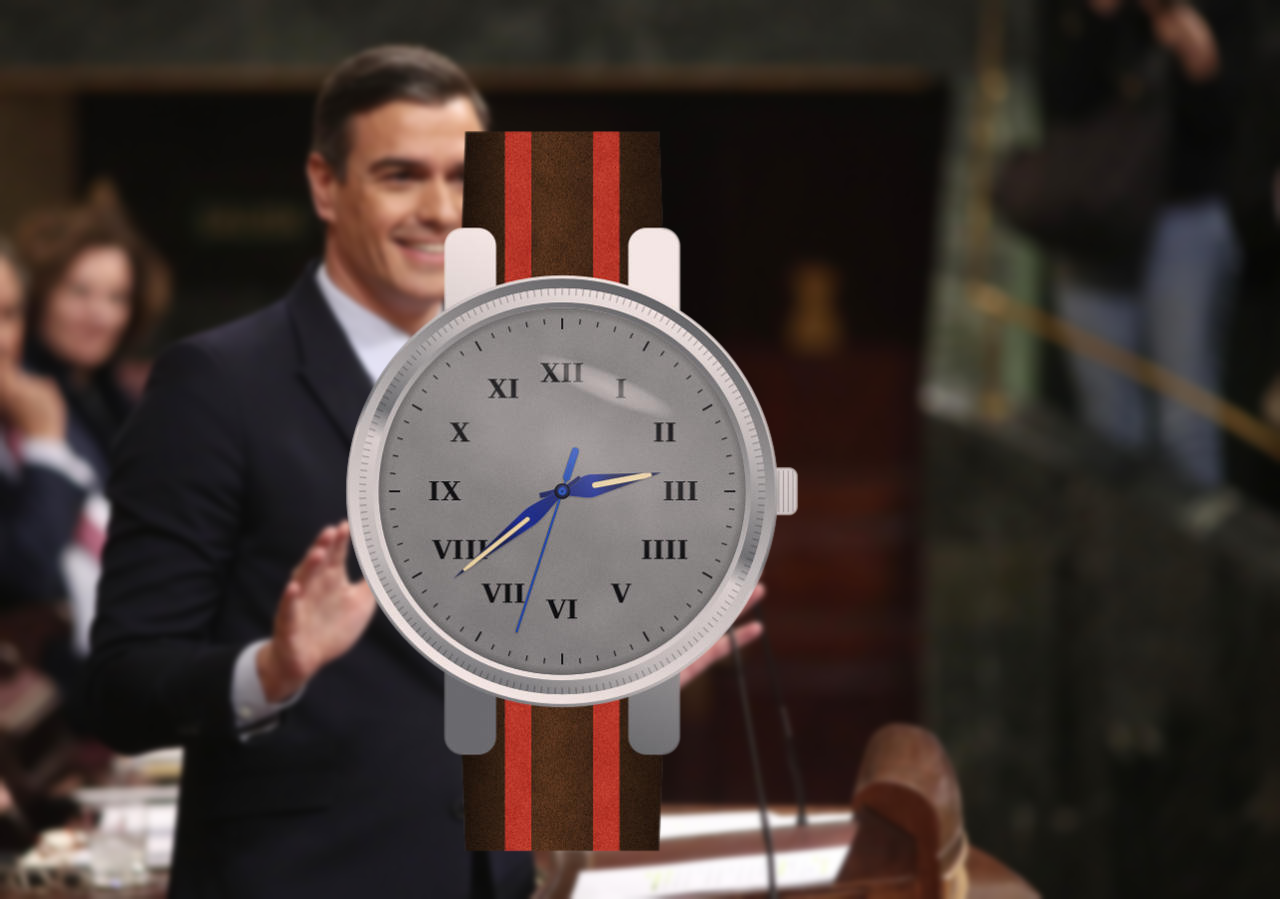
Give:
2h38m33s
